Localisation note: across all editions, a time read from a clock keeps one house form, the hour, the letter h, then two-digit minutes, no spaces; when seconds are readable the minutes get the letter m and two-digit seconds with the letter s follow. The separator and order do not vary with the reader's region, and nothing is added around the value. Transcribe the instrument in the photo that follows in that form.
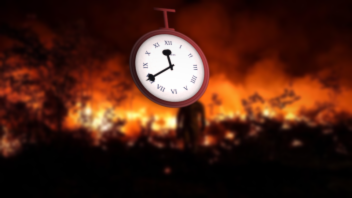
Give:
11h40
